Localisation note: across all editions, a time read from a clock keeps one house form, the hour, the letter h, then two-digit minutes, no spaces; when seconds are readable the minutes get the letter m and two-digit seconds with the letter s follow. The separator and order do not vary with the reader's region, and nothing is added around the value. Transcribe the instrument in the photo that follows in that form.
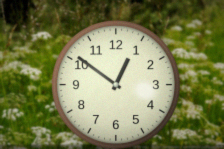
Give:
12h51
